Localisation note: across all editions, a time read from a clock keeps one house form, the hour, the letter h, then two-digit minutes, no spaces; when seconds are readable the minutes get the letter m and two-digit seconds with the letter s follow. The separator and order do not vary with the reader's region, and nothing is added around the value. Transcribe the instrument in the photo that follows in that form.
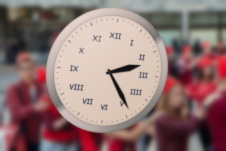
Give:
2h24
